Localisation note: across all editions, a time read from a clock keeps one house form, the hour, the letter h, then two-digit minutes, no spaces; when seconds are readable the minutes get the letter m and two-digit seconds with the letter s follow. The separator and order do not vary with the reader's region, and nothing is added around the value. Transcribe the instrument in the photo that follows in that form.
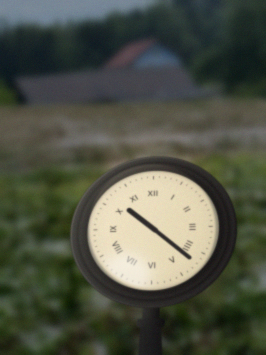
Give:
10h22
